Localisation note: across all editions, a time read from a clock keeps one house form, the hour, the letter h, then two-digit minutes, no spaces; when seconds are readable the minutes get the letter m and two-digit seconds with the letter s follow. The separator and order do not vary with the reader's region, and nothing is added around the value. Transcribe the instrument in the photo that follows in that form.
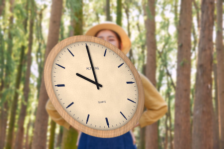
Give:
10h00
